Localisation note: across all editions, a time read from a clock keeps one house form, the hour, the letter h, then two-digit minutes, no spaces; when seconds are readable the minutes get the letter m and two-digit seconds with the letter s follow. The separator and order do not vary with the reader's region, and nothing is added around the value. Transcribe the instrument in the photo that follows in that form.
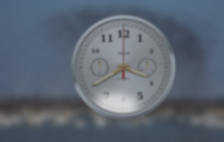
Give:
3h40
